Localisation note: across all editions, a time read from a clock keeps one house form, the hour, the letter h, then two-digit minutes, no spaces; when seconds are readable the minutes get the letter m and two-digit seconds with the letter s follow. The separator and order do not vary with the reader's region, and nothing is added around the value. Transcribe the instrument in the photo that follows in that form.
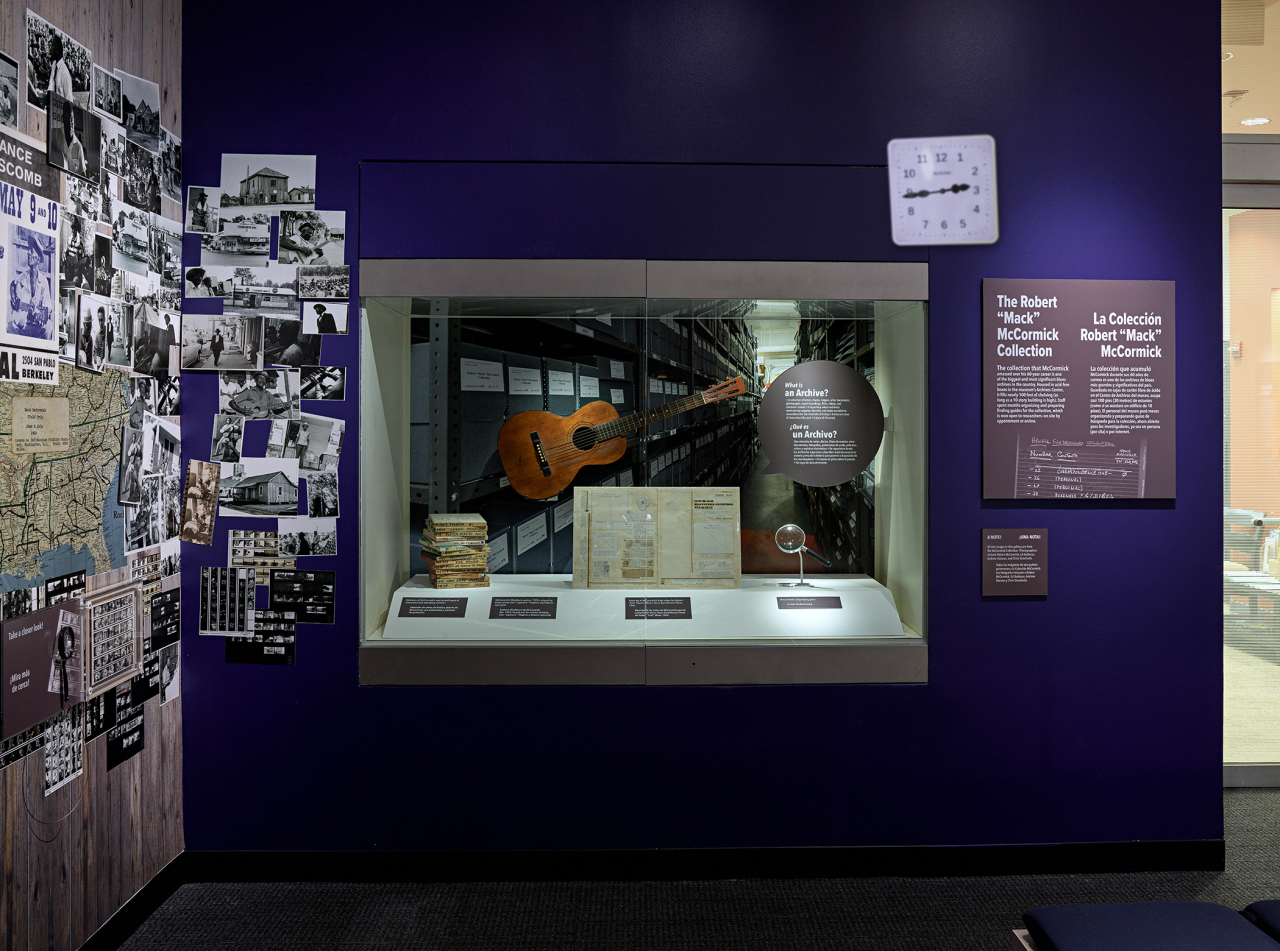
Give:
2h44
